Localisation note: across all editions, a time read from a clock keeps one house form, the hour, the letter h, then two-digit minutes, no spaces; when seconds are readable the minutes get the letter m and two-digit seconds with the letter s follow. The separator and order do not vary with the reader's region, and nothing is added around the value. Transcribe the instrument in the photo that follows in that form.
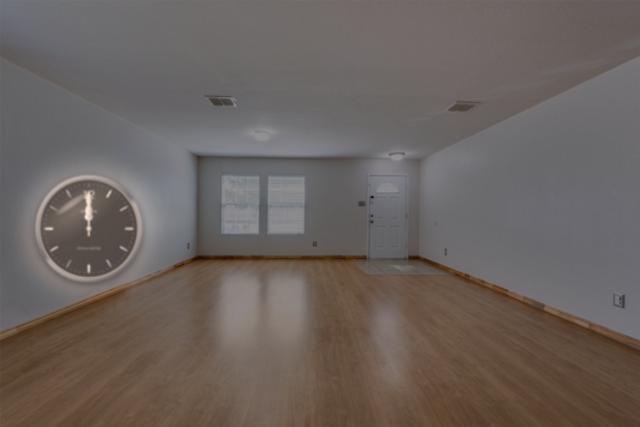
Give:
12h00
